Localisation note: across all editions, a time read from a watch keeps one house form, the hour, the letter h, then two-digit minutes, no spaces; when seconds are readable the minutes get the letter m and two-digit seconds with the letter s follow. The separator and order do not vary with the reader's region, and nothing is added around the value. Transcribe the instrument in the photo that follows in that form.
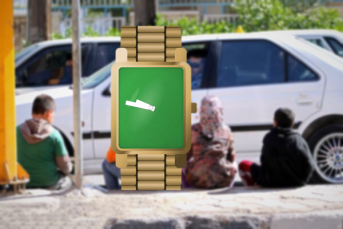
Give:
9h47
